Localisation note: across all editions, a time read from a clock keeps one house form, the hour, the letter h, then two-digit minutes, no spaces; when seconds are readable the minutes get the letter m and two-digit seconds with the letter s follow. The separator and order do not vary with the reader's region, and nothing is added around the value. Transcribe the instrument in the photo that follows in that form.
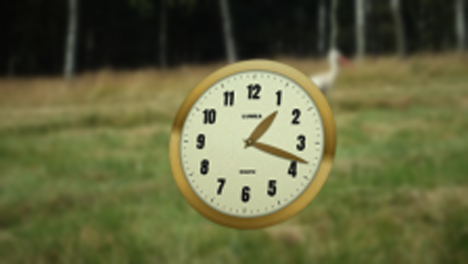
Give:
1h18
